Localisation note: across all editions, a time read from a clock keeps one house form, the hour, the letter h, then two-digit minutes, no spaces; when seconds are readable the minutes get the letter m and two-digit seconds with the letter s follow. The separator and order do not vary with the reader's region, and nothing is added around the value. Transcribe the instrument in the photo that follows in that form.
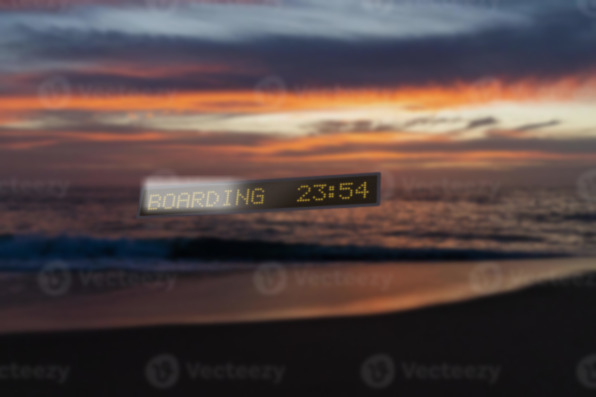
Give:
23h54
